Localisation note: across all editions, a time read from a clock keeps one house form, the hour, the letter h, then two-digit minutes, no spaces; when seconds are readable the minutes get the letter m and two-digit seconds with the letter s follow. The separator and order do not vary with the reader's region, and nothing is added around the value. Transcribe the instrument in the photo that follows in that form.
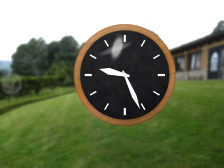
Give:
9h26
